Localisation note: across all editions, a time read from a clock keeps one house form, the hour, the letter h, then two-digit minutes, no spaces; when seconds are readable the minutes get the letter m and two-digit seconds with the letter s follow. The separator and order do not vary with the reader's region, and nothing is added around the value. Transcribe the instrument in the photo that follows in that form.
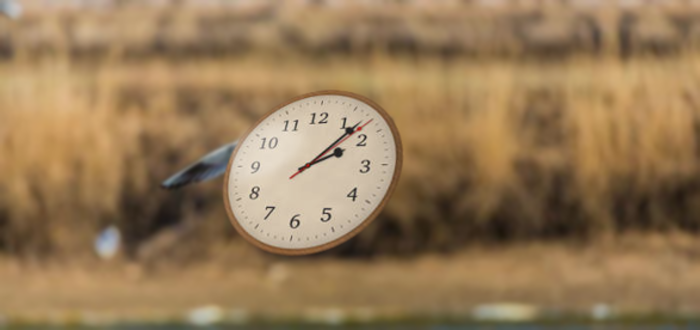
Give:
2h07m08s
